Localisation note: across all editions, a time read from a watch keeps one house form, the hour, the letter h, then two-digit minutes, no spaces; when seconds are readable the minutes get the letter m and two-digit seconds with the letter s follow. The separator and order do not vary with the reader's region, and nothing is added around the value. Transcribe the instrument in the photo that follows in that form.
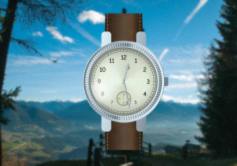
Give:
12h28
